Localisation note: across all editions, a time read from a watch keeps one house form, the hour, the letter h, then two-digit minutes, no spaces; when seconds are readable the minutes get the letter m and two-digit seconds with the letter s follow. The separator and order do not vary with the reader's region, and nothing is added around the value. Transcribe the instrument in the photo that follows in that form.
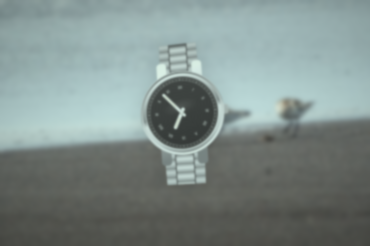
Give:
6h53
